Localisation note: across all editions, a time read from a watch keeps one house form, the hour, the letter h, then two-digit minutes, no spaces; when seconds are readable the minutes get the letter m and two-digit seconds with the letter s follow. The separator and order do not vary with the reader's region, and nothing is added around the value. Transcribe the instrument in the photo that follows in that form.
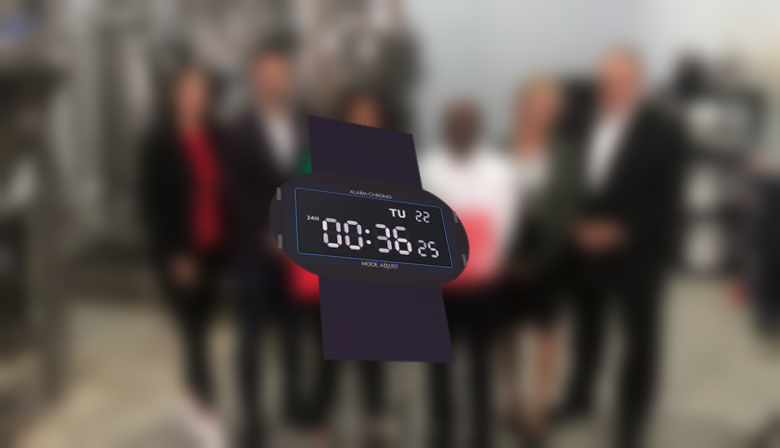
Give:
0h36m25s
